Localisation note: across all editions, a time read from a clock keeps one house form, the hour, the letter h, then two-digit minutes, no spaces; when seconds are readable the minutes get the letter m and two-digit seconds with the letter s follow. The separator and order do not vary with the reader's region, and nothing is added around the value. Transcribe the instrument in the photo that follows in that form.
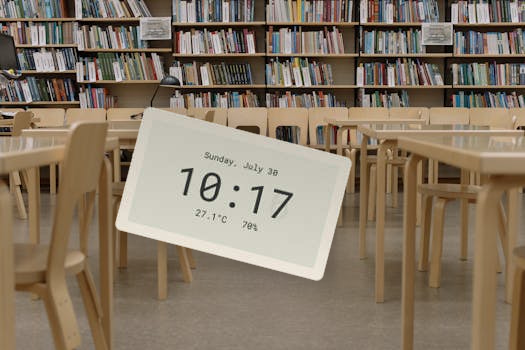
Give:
10h17
